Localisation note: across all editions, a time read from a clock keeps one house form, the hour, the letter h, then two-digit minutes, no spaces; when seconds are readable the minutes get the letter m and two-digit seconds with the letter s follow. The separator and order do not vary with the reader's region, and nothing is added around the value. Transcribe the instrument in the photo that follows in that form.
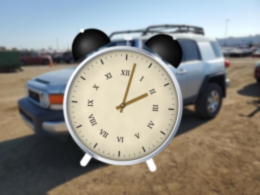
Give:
2h02
